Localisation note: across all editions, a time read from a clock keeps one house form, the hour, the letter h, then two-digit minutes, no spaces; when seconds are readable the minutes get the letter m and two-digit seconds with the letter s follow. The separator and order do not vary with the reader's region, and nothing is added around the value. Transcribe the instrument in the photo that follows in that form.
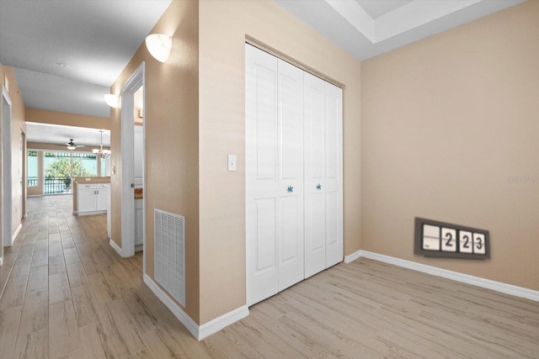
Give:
2h23
